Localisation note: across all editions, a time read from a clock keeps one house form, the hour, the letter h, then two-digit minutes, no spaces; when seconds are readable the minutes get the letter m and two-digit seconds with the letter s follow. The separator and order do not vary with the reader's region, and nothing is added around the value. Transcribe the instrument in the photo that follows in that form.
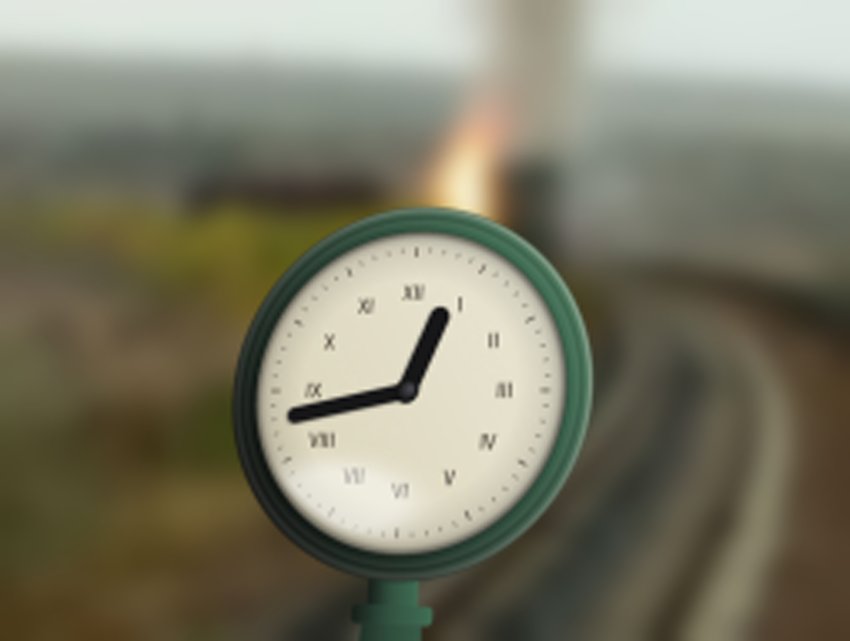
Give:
12h43
